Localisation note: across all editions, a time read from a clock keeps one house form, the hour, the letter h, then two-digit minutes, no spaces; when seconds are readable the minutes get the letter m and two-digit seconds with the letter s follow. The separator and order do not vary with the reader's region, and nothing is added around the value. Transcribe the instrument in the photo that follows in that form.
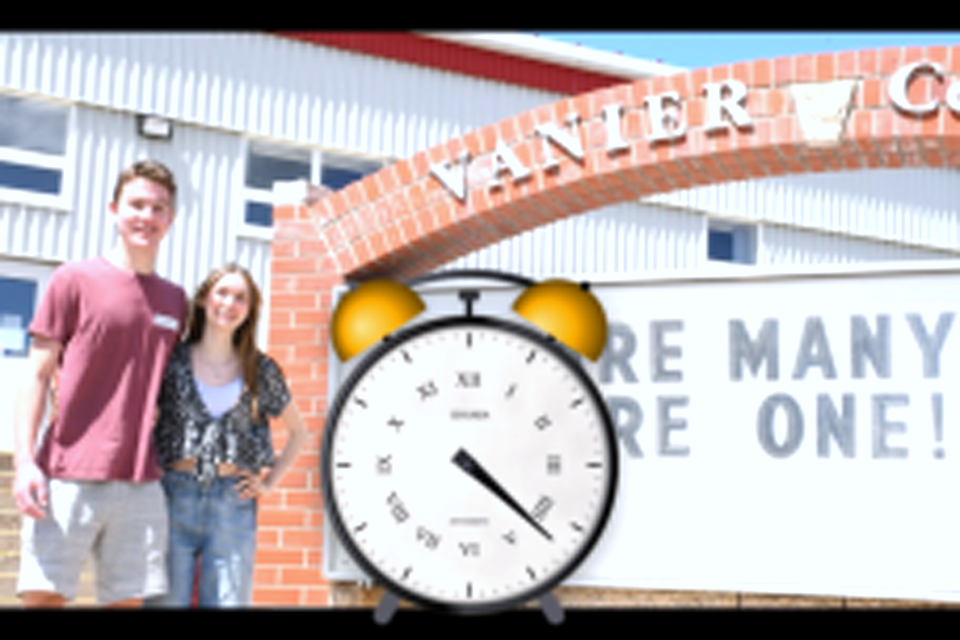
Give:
4h22
